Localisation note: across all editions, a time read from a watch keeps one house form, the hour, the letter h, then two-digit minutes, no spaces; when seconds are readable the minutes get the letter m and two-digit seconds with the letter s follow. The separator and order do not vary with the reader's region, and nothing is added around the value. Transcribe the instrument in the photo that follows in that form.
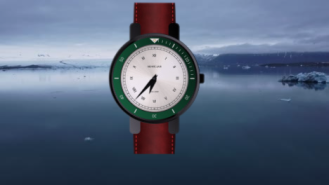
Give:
6h37
